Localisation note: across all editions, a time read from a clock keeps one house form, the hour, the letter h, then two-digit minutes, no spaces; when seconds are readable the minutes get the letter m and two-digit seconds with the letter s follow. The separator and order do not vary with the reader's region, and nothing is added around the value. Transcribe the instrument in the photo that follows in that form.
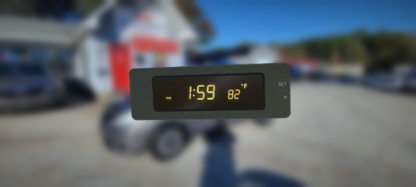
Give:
1h59
